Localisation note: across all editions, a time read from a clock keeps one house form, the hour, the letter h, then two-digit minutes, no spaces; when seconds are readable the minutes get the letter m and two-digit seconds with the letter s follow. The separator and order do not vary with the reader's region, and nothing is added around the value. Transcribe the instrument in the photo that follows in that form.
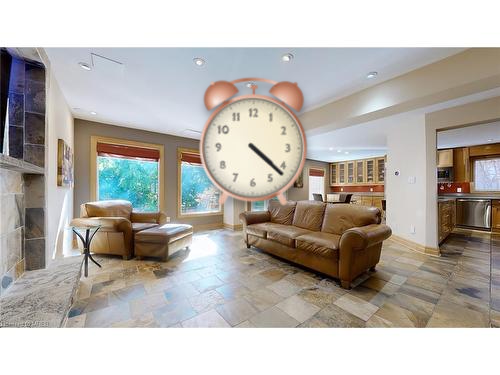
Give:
4h22
